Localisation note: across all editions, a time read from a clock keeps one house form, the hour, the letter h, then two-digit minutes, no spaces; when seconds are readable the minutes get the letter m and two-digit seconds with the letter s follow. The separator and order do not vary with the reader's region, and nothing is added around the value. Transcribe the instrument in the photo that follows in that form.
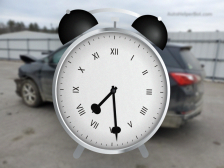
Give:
7h29
